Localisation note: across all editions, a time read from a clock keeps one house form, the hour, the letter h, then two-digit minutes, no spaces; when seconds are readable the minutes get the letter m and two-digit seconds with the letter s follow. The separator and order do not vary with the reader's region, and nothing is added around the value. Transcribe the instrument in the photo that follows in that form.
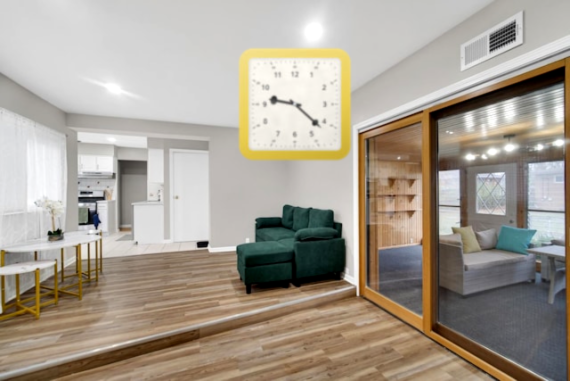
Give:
9h22
